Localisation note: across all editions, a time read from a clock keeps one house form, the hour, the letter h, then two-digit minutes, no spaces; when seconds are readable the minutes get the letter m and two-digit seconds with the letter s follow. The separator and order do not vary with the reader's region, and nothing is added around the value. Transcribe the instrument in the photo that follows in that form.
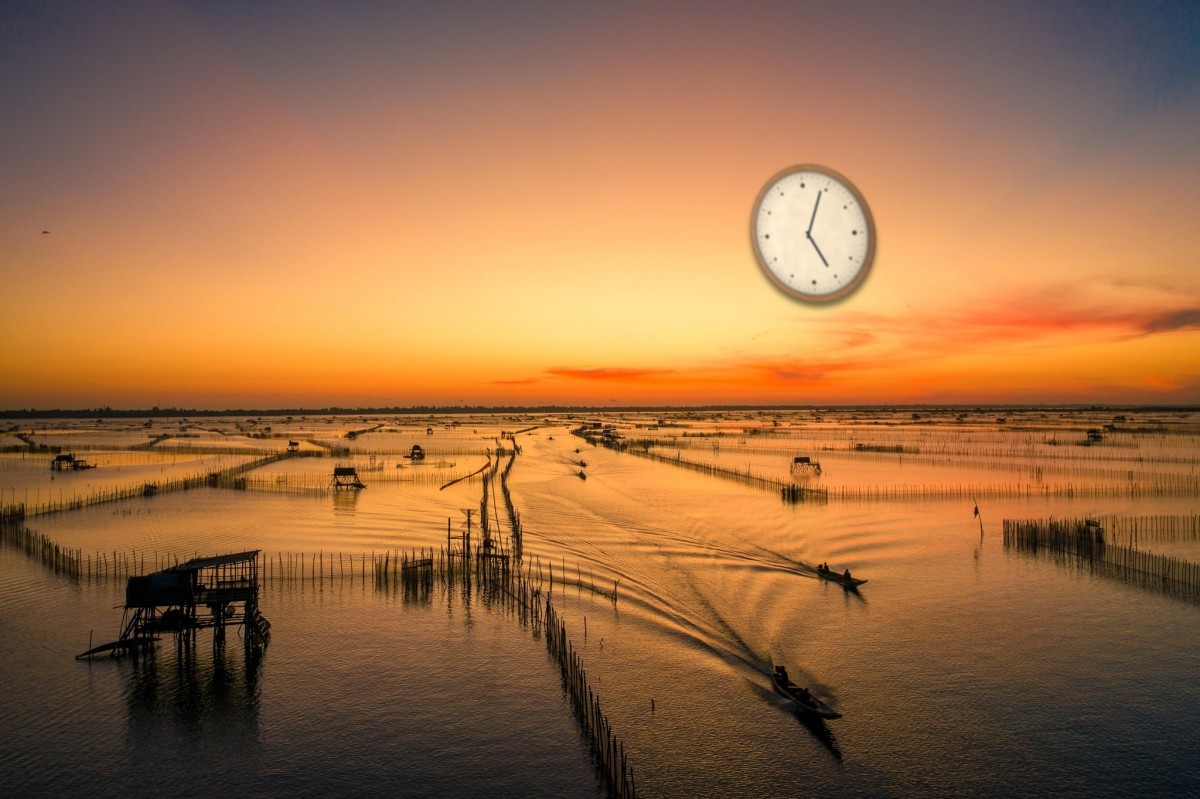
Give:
5h04
